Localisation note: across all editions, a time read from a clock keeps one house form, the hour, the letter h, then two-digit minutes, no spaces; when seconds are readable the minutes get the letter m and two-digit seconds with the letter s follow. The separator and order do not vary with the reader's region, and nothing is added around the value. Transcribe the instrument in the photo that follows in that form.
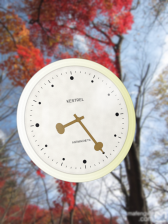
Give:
8h25
